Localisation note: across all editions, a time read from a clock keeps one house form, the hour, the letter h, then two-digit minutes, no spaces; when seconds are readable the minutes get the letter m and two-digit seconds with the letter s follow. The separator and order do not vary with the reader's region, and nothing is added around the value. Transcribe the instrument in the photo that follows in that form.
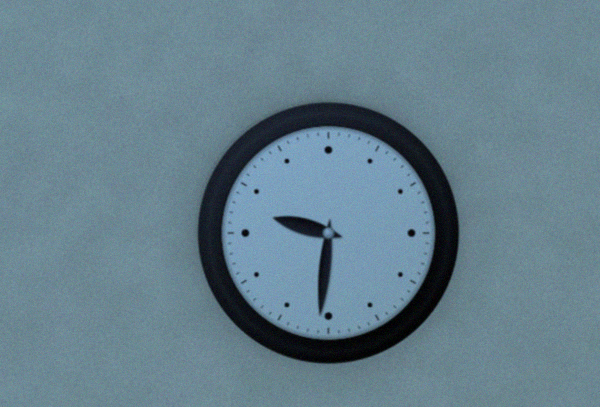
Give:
9h31
